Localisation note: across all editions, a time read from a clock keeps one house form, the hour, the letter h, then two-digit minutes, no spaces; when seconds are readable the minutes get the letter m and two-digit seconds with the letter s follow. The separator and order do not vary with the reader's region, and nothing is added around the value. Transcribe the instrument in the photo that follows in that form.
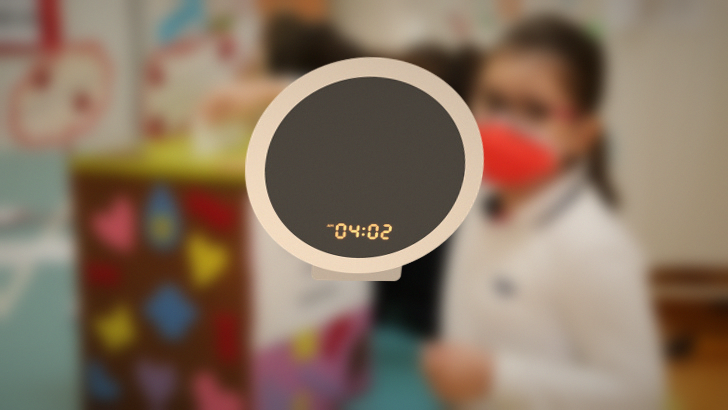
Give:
4h02
